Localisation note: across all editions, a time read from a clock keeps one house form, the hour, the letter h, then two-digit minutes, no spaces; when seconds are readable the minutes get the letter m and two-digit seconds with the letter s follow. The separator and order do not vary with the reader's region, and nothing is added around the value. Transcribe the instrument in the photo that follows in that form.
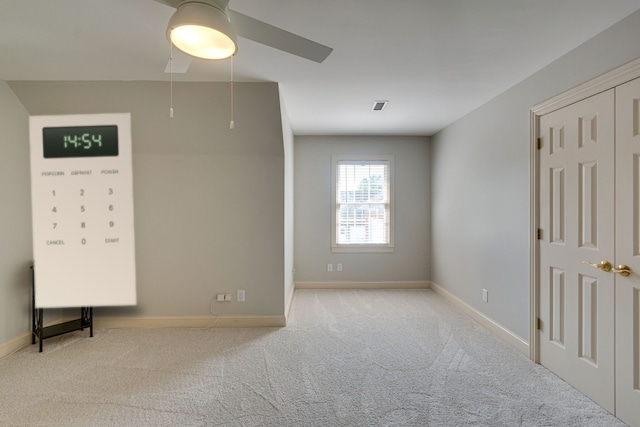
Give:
14h54
